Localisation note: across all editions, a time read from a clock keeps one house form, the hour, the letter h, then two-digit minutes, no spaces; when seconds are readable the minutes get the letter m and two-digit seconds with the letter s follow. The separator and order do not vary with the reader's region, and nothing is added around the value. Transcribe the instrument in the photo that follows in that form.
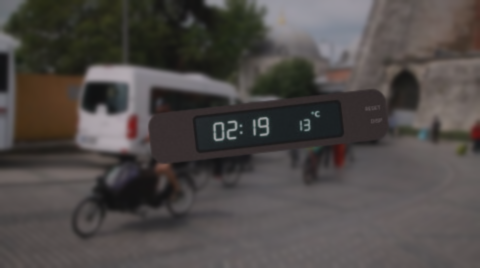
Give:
2h19
